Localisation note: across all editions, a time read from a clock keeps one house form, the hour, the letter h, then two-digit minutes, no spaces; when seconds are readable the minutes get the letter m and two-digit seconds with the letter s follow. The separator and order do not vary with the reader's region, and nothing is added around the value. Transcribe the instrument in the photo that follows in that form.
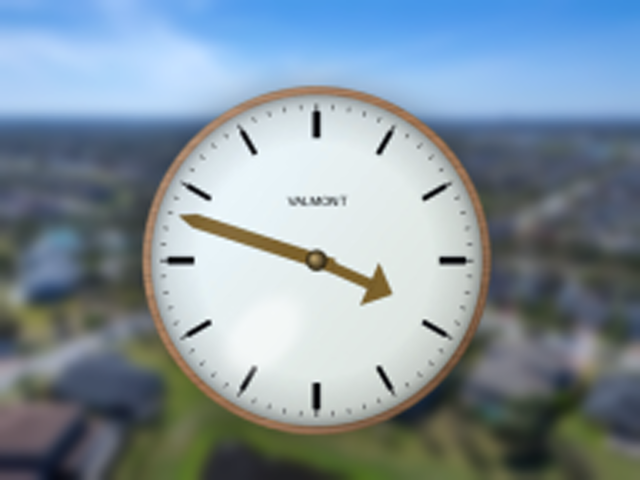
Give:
3h48
